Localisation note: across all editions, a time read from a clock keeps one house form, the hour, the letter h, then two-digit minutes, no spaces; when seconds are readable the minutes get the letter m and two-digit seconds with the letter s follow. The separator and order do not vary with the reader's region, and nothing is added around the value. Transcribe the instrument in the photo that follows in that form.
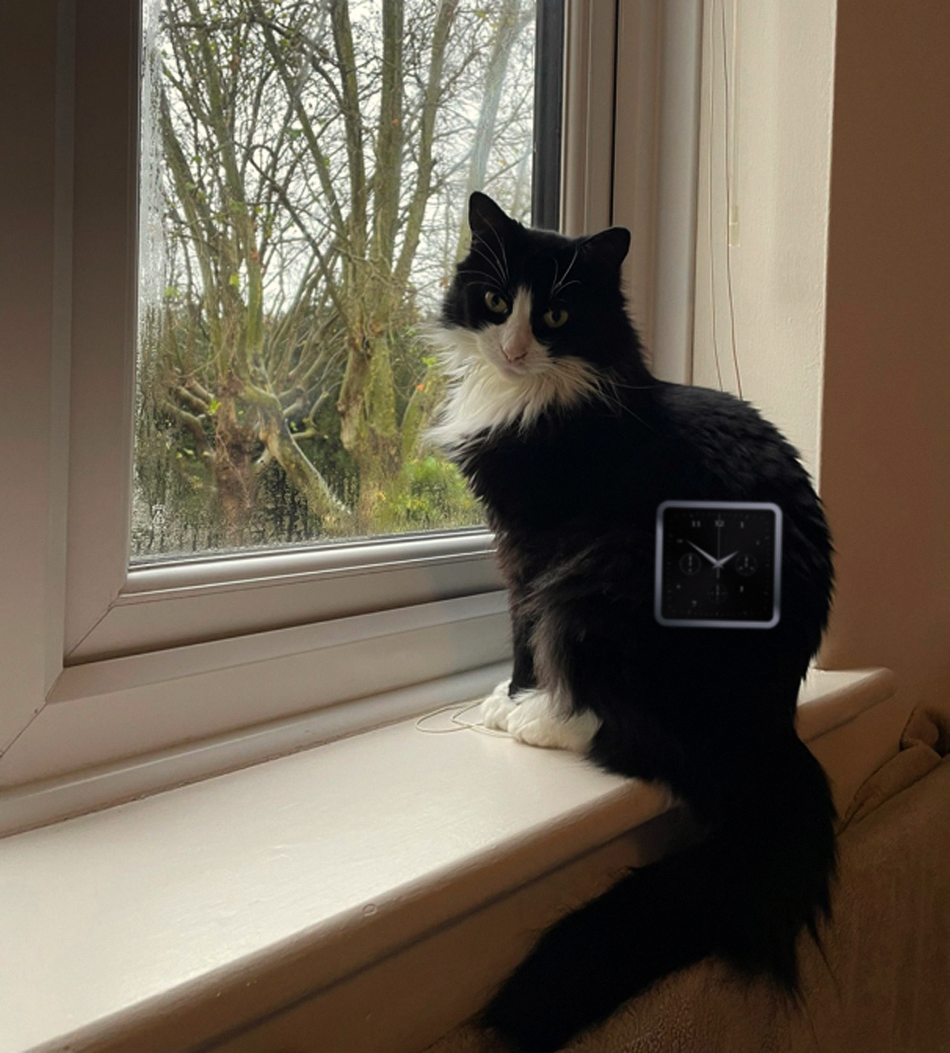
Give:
1h51
